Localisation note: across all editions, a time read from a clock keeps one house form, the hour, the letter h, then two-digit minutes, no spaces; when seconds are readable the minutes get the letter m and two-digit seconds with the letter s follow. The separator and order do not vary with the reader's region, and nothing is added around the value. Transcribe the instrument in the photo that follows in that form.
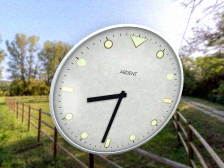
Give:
8h31
